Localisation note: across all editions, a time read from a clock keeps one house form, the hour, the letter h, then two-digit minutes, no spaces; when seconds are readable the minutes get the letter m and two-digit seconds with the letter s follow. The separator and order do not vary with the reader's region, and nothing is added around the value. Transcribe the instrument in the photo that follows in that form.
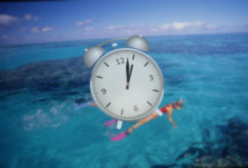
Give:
1h03
